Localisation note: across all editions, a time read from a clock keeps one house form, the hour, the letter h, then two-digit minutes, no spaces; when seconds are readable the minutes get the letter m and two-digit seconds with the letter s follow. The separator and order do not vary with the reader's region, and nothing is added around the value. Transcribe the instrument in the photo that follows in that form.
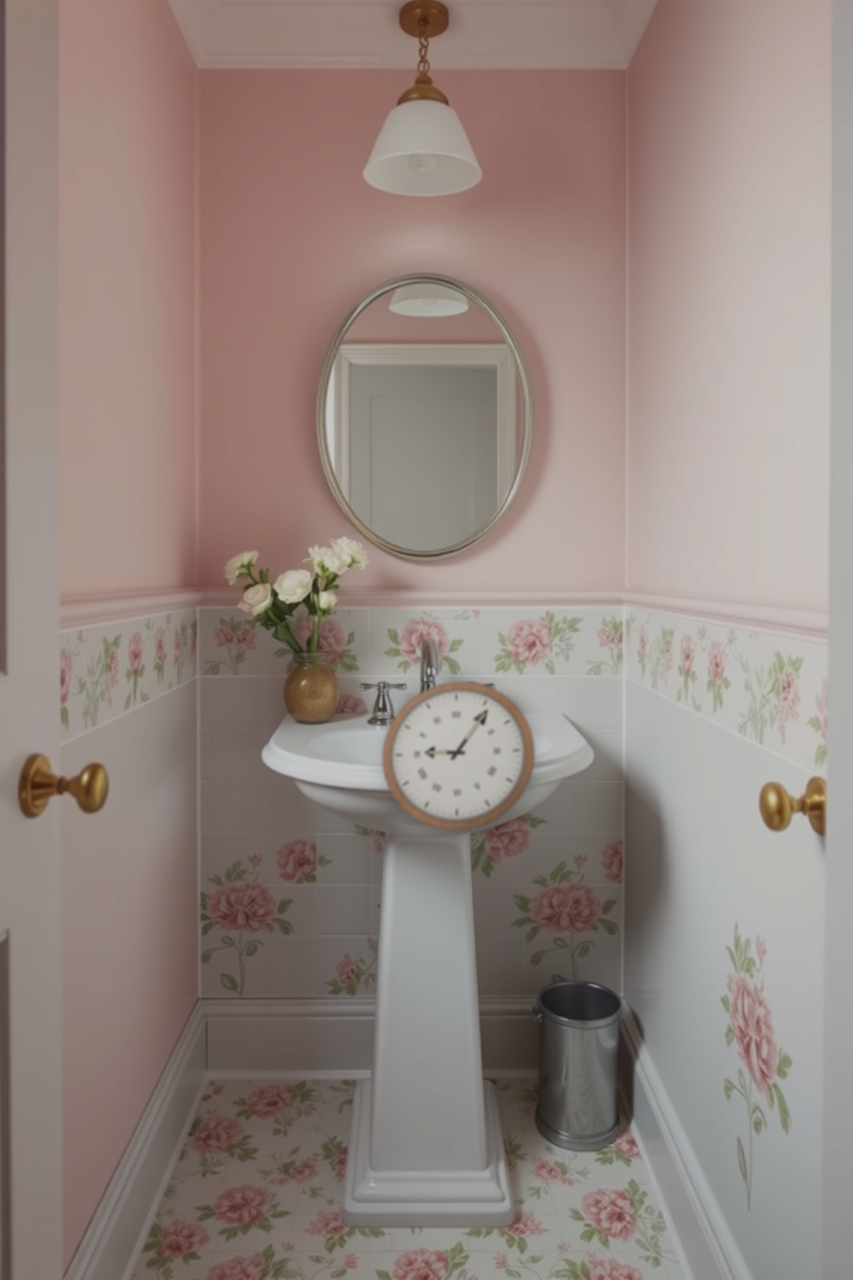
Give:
9h06
